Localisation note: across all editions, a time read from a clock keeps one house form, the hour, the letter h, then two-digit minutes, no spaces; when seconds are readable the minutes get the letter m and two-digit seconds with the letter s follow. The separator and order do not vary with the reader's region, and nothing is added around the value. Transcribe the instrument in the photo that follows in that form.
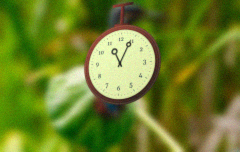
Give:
11h04
